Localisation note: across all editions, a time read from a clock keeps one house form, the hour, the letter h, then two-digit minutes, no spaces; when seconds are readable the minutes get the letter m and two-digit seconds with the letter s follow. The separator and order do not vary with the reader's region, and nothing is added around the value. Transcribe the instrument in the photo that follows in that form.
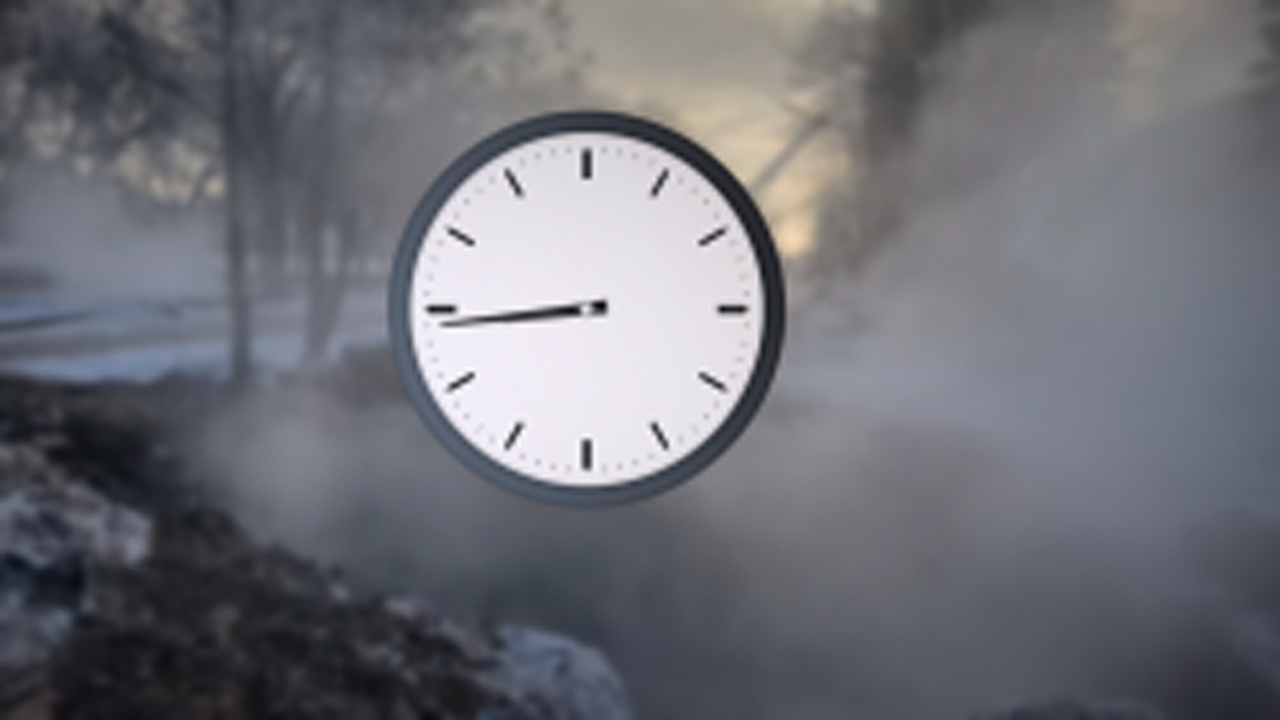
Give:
8h44
